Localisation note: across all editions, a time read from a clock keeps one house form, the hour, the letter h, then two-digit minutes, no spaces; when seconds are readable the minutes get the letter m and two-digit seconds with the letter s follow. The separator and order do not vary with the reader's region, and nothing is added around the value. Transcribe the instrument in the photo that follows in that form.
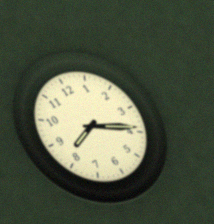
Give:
8h19
